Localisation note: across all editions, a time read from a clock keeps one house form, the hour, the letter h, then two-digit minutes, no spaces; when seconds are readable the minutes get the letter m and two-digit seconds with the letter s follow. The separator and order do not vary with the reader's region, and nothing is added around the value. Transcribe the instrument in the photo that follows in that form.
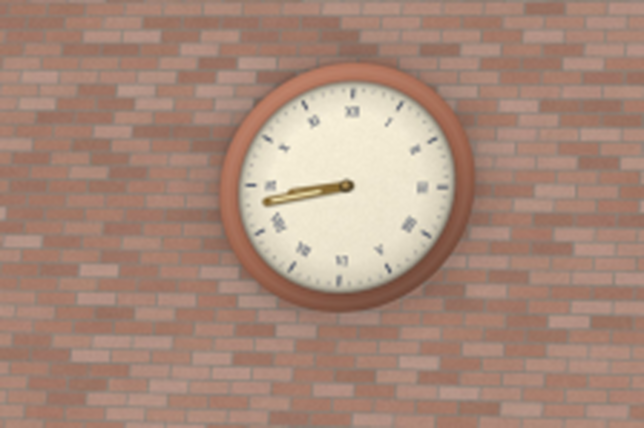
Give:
8h43
